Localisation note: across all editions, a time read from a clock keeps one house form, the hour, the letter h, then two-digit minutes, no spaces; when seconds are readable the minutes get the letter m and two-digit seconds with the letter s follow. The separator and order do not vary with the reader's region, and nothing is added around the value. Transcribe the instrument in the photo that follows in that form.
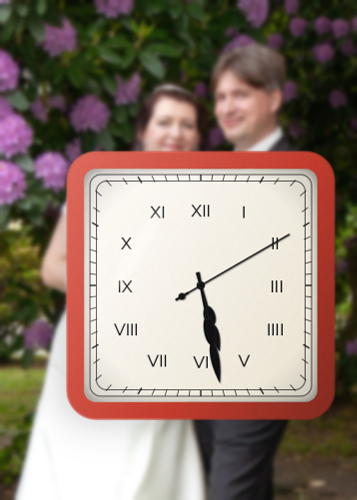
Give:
5h28m10s
